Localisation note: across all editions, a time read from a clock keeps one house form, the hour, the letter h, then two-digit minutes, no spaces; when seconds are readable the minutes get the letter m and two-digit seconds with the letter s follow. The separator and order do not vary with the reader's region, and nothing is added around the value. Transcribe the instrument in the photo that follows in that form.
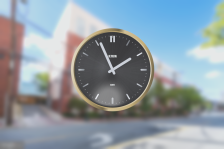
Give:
1h56
